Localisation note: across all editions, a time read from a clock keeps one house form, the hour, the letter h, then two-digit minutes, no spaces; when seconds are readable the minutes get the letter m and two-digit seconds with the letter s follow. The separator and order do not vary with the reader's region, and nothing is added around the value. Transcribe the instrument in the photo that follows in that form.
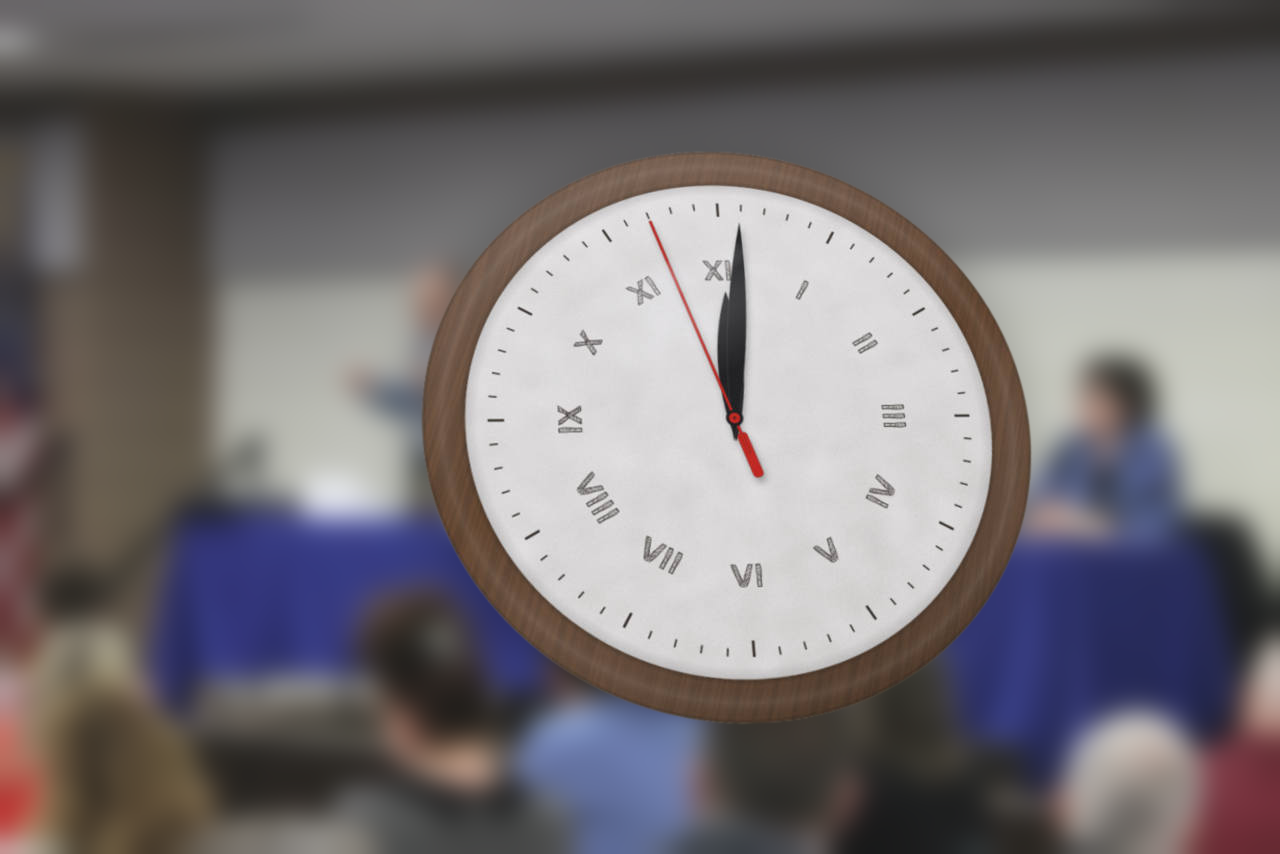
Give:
12h00m57s
